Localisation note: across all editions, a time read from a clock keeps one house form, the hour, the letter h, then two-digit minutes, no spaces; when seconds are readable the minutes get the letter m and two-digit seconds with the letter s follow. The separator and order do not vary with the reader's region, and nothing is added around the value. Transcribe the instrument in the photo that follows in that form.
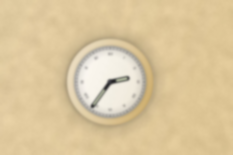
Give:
2h36
